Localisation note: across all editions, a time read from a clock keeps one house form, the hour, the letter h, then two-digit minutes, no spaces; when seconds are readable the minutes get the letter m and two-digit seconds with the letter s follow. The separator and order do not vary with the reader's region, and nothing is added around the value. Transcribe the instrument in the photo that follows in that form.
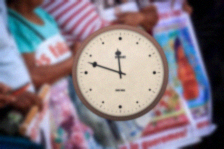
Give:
11h48
